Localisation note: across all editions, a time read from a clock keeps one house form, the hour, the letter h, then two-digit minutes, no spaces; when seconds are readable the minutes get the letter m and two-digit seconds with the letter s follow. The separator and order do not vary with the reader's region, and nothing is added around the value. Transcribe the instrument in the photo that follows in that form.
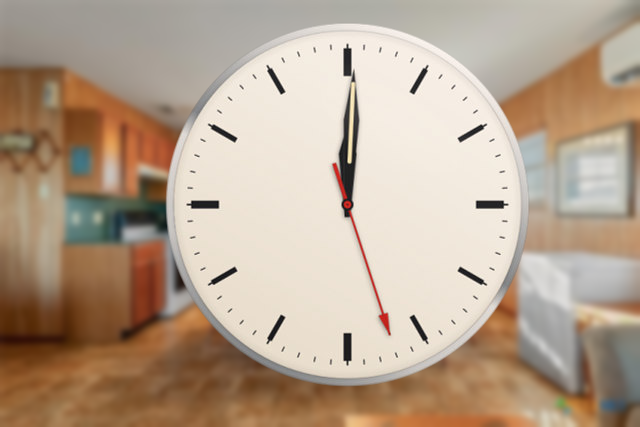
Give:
12h00m27s
